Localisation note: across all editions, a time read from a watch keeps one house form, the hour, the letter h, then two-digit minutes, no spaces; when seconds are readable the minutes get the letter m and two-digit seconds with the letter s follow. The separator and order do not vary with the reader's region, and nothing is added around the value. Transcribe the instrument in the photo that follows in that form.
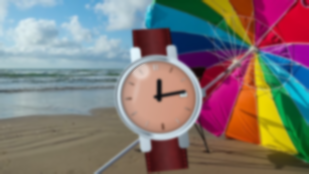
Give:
12h14
